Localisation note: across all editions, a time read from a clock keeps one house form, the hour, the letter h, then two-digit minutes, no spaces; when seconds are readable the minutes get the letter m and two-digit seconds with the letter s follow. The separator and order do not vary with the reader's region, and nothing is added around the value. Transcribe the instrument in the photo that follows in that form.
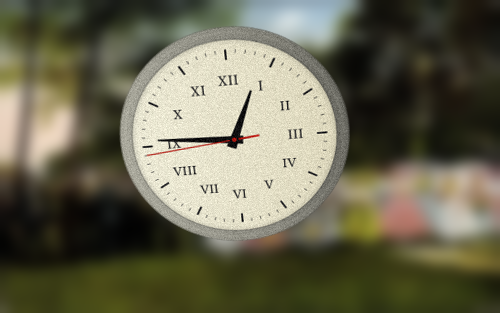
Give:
12h45m44s
